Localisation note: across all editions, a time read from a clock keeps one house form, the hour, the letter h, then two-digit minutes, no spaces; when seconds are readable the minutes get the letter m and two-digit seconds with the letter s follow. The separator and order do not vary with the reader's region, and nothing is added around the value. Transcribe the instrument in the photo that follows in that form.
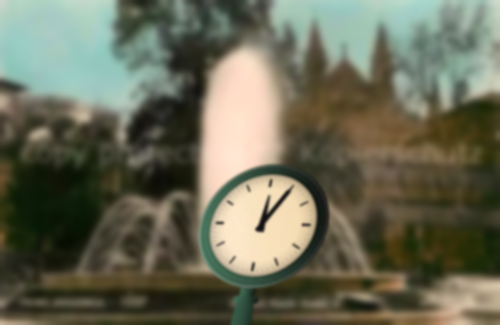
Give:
12h05
